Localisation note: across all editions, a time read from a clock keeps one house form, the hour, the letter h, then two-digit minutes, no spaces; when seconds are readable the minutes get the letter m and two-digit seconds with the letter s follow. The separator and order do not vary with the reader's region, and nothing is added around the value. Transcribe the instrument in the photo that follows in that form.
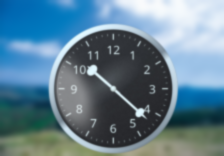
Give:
10h22
